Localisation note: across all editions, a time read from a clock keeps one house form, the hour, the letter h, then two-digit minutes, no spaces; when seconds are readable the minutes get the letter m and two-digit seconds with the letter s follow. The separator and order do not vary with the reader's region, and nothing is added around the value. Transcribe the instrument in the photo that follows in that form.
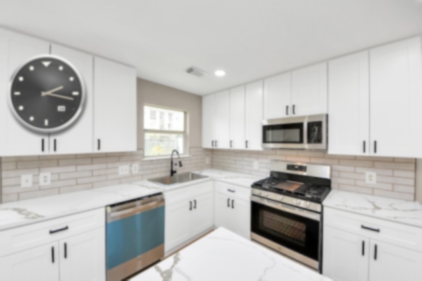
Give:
2h17
